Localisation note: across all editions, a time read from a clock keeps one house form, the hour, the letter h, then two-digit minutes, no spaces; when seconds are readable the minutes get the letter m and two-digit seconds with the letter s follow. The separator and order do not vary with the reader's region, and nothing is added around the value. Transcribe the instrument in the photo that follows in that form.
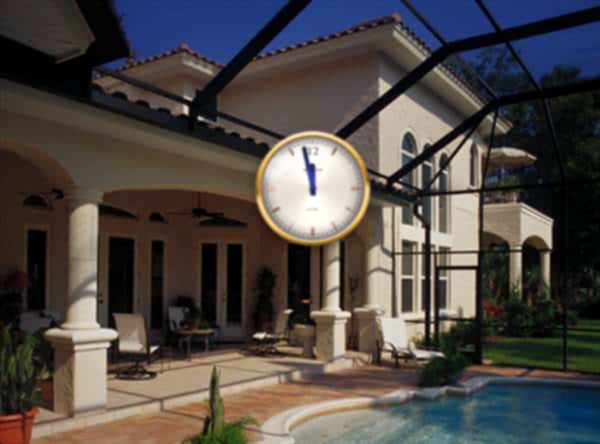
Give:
11h58
